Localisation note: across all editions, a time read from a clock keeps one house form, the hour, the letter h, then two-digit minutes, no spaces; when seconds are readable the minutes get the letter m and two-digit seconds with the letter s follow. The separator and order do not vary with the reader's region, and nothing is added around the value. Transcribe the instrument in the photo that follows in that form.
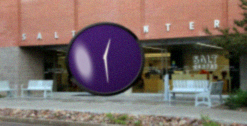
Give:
12h29
